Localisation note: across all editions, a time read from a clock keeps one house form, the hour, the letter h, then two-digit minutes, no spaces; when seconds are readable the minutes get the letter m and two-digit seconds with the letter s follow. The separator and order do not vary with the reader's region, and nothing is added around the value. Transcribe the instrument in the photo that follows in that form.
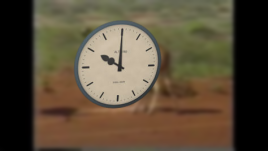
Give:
10h00
